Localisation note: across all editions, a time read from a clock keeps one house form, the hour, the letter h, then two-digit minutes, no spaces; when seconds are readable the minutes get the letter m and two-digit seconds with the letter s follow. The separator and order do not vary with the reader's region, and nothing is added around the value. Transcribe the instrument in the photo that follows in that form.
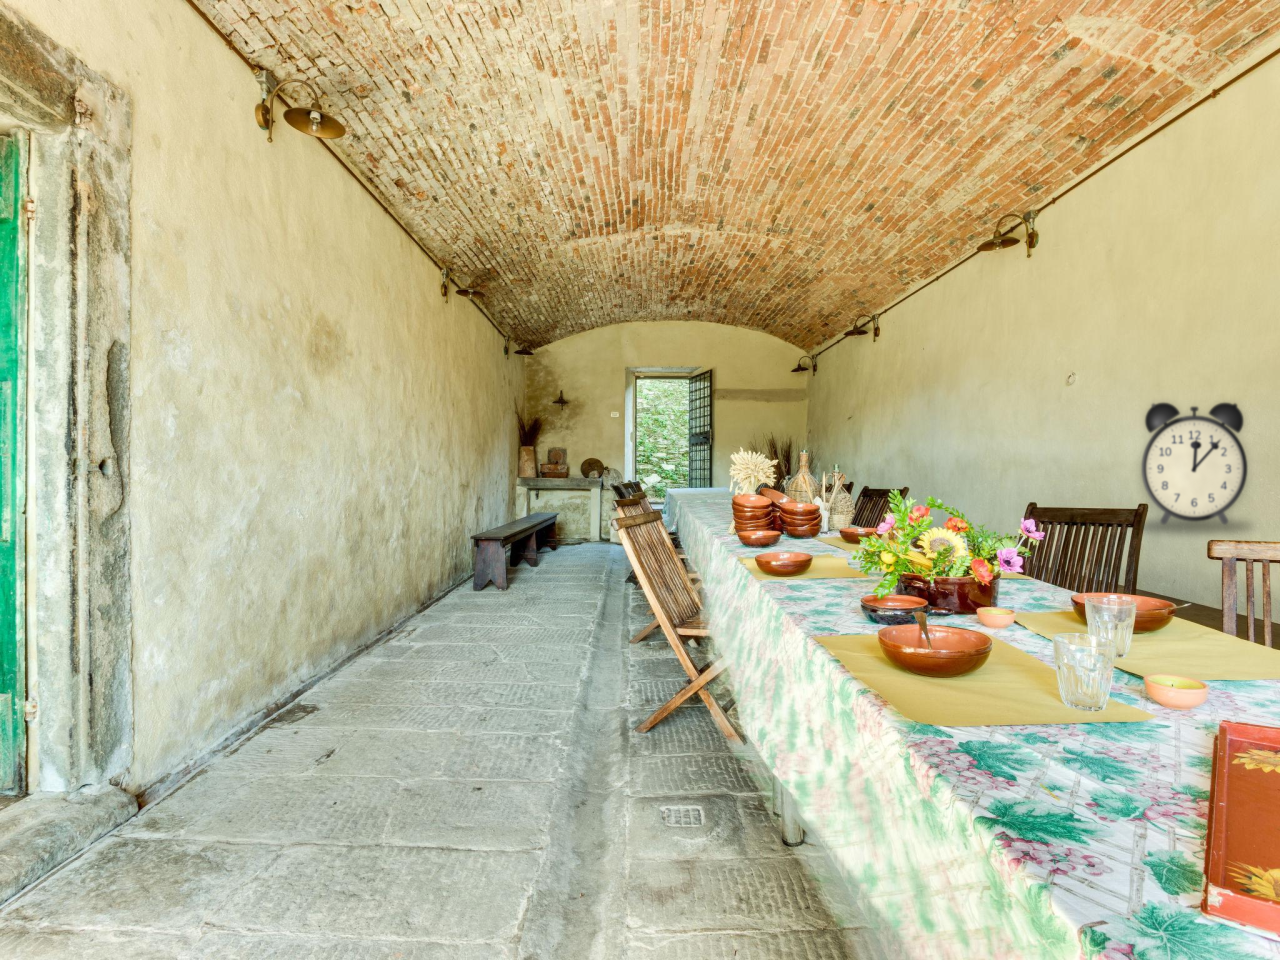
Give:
12h07
